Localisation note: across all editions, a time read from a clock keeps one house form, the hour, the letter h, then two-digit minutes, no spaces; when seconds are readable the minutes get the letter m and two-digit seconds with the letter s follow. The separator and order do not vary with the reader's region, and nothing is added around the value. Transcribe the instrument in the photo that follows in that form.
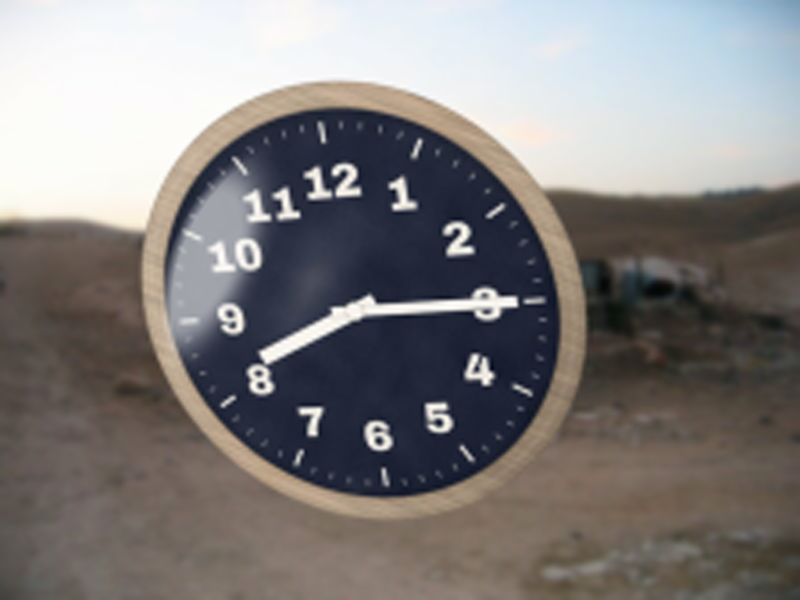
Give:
8h15
